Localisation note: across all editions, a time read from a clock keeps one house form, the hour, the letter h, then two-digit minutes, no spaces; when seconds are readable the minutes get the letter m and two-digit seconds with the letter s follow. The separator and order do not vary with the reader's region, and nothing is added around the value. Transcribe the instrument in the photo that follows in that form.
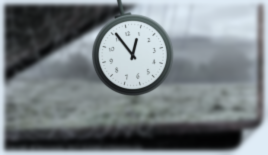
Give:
12h56
